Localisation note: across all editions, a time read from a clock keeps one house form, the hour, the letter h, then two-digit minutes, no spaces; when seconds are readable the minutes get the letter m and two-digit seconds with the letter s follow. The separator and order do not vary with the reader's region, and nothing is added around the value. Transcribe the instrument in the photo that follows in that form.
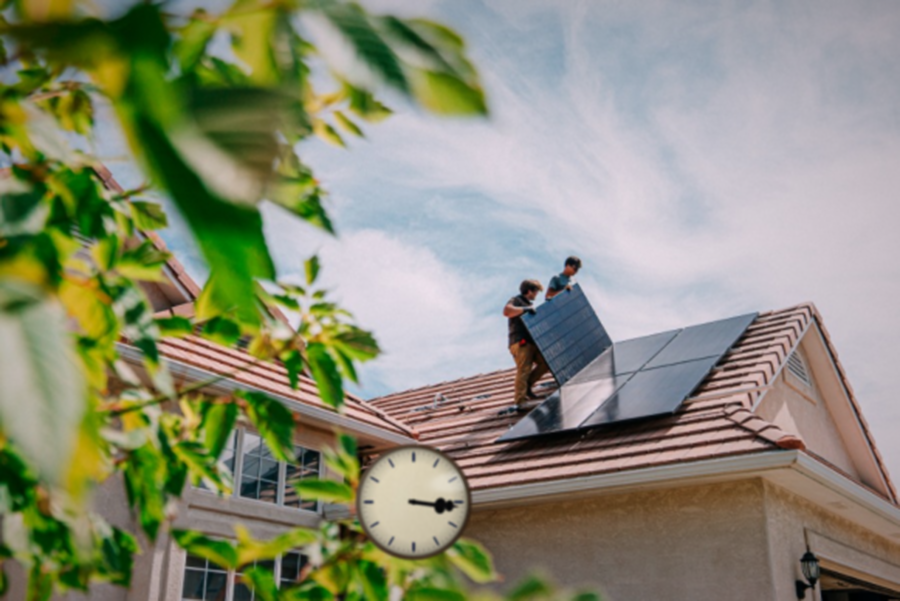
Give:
3h16
